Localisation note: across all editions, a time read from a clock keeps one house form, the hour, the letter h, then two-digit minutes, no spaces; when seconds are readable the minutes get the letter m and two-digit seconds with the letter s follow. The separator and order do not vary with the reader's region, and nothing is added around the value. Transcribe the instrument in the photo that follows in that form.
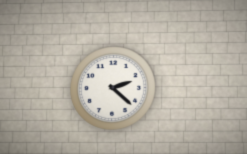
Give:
2h22
